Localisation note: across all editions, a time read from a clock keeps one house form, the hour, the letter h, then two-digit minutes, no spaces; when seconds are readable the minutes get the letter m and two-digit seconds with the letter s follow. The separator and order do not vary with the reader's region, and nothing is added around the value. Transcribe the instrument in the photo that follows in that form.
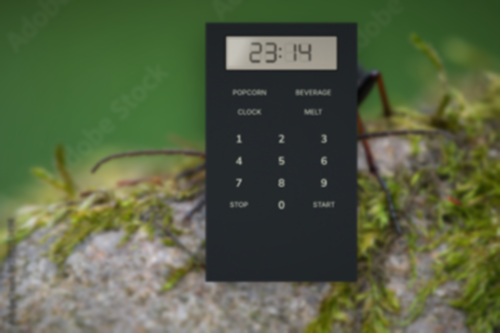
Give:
23h14
